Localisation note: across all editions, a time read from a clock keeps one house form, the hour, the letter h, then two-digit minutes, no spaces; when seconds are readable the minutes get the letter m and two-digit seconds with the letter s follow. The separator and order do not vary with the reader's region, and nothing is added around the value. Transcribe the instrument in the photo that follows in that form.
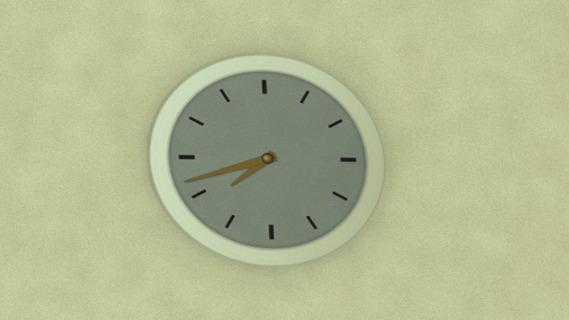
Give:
7h42
